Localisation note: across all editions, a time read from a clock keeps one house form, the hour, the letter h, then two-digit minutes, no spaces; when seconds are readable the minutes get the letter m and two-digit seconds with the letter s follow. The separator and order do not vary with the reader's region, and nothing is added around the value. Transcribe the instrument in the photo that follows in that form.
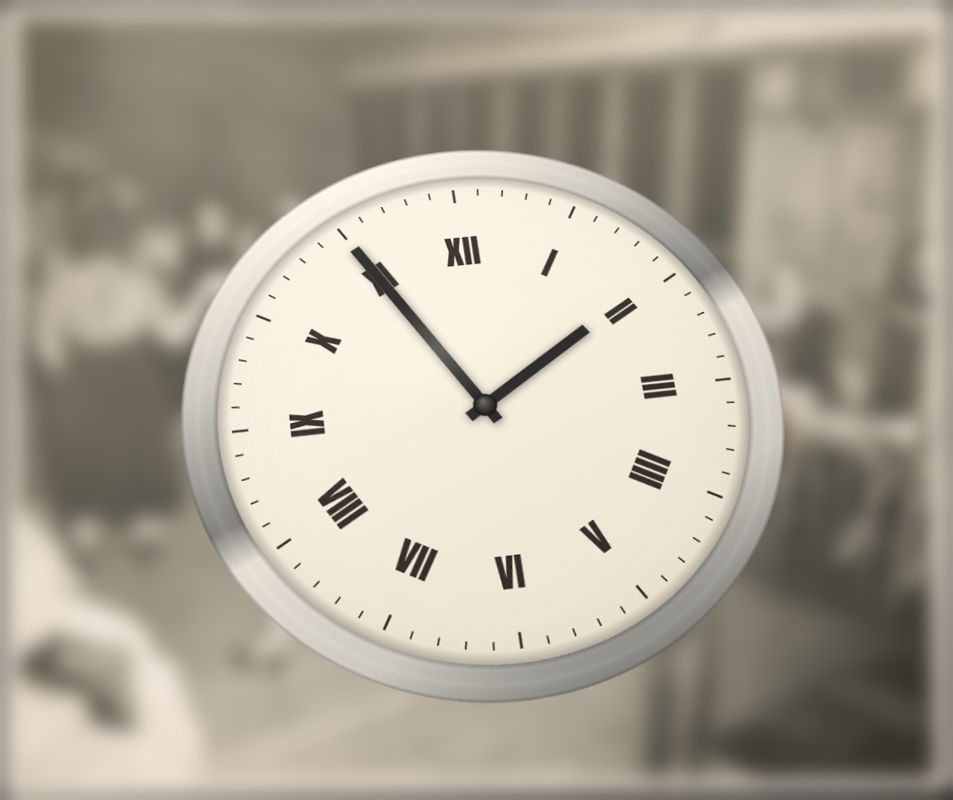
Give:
1h55
